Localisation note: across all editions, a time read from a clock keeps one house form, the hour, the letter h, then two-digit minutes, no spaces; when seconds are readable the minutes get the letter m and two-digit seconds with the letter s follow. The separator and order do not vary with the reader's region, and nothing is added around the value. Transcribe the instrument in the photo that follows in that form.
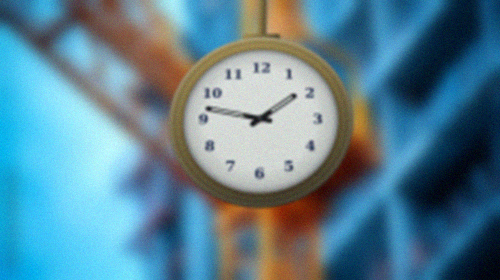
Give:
1h47
